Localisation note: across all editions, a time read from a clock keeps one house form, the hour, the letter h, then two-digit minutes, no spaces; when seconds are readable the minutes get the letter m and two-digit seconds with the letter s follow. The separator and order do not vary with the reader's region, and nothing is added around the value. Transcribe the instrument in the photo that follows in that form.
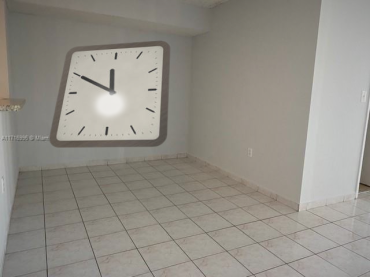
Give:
11h50
